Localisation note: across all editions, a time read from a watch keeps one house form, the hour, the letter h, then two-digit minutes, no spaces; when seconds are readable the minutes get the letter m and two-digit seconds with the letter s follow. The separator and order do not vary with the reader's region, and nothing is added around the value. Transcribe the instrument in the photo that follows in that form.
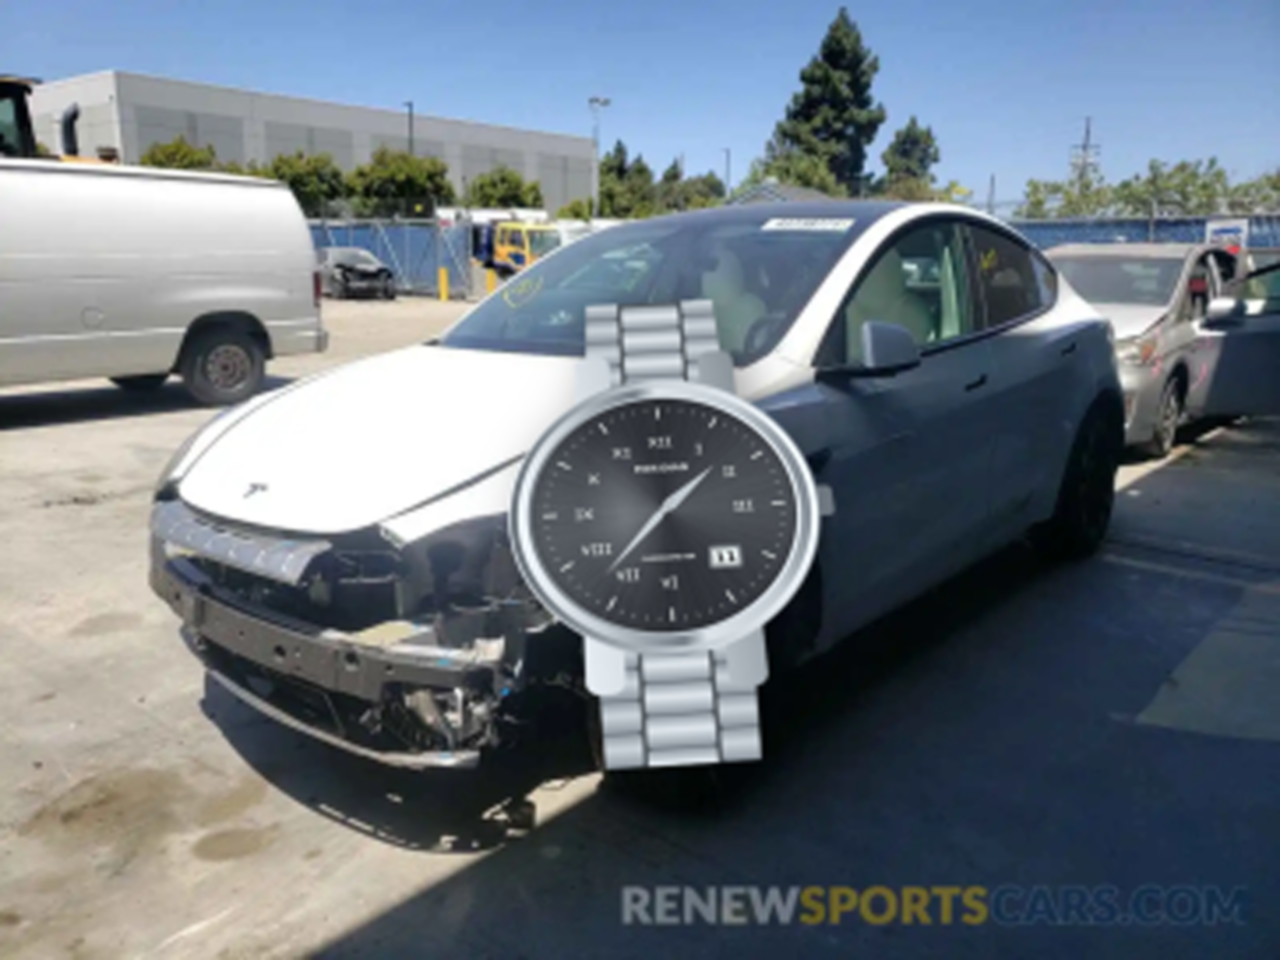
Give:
1h37
